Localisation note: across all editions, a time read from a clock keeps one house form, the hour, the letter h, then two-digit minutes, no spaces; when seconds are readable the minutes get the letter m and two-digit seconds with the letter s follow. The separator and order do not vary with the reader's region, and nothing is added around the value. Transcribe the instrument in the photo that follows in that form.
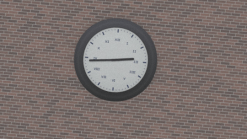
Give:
2h44
